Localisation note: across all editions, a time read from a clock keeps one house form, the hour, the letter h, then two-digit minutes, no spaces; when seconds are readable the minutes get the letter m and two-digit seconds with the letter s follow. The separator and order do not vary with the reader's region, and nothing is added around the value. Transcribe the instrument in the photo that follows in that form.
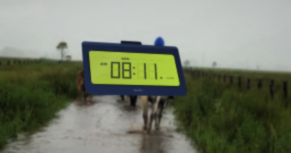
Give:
8h11
